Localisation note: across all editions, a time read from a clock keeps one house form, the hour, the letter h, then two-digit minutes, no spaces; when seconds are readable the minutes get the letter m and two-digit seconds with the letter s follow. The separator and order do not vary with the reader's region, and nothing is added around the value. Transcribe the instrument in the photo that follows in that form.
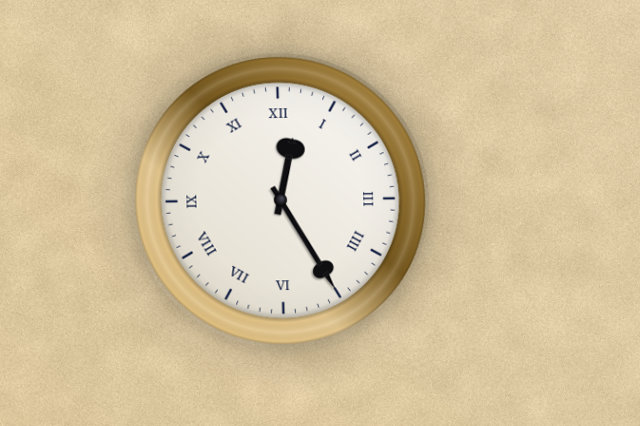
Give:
12h25
